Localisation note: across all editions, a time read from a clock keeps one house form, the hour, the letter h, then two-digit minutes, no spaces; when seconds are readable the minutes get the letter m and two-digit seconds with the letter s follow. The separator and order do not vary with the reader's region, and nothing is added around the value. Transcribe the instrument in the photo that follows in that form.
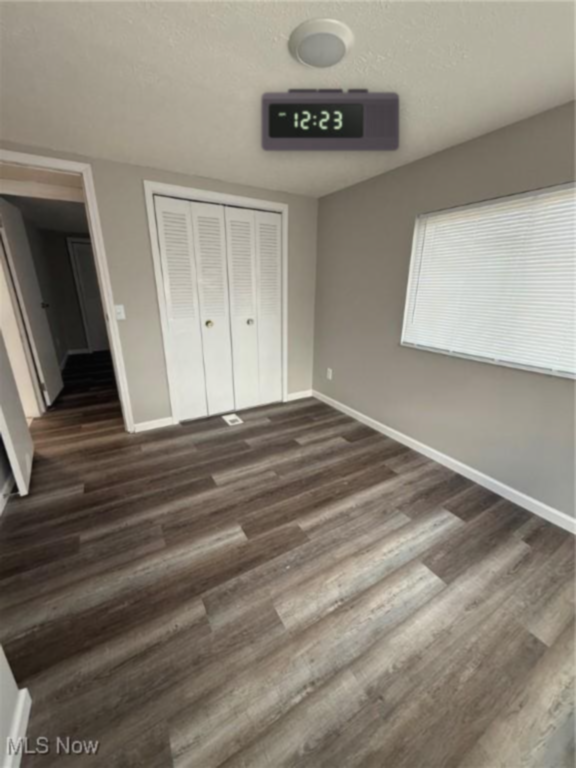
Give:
12h23
